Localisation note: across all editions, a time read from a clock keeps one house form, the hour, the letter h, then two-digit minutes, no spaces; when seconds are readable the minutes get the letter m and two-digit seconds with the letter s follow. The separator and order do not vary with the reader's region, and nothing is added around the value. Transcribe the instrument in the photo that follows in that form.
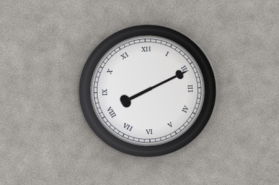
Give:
8h11
